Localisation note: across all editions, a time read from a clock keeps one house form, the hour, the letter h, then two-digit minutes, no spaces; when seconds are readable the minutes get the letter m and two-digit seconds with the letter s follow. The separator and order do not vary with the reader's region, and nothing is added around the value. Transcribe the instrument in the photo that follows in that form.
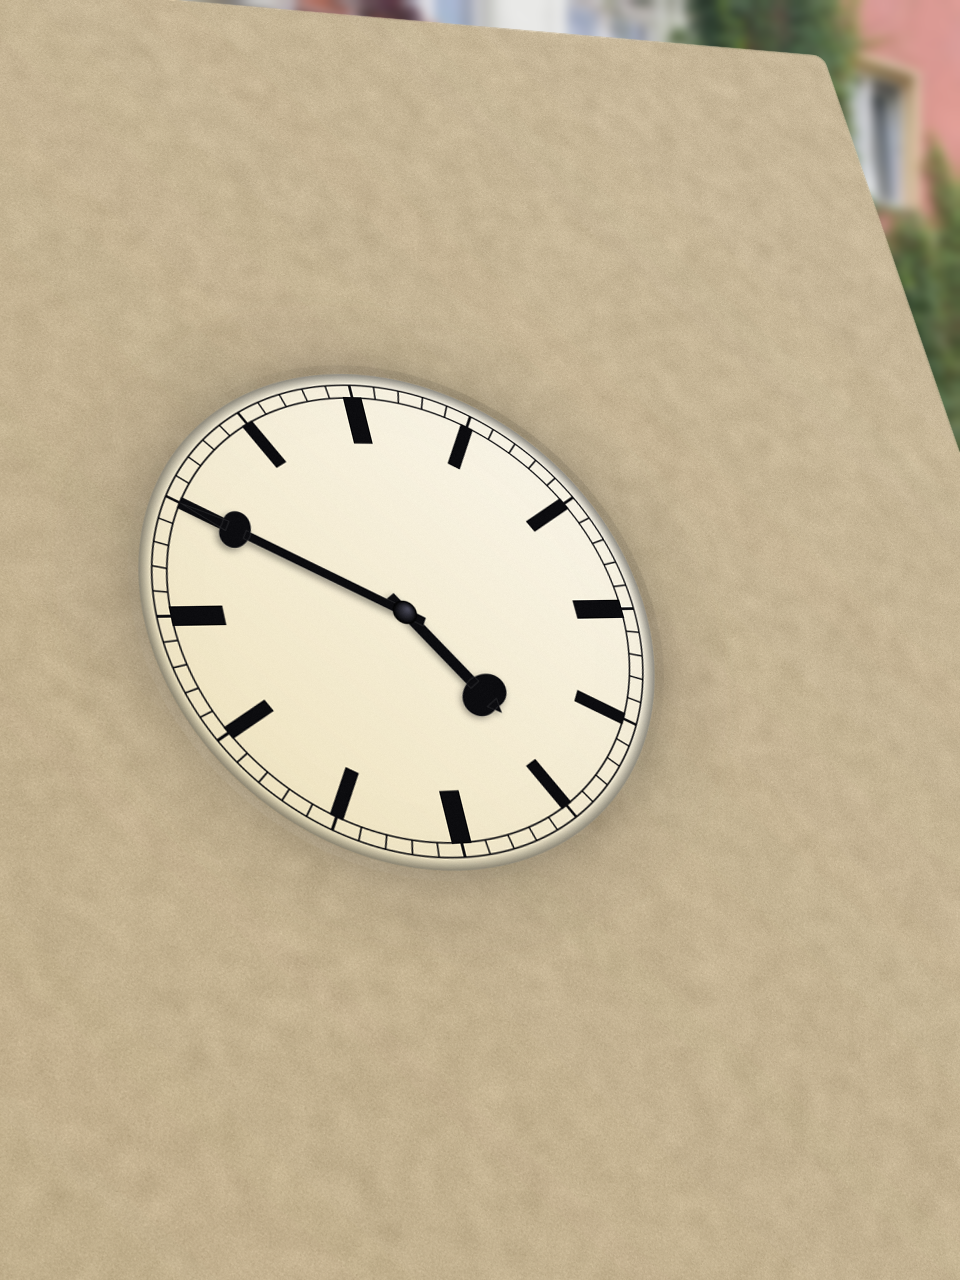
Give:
4h50
